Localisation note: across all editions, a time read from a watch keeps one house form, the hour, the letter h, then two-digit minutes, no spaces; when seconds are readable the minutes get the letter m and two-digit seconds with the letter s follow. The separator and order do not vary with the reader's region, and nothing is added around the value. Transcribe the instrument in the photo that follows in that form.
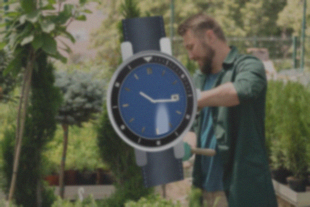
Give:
10h16
